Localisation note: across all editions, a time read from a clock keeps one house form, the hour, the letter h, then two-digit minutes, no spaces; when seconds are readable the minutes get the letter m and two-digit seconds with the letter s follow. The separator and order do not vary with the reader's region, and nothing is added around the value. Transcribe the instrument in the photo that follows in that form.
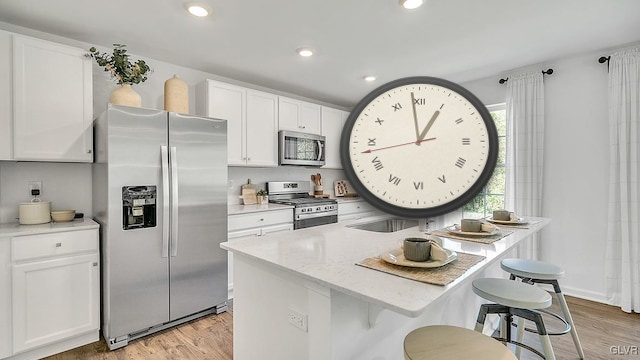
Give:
12h58m43s
